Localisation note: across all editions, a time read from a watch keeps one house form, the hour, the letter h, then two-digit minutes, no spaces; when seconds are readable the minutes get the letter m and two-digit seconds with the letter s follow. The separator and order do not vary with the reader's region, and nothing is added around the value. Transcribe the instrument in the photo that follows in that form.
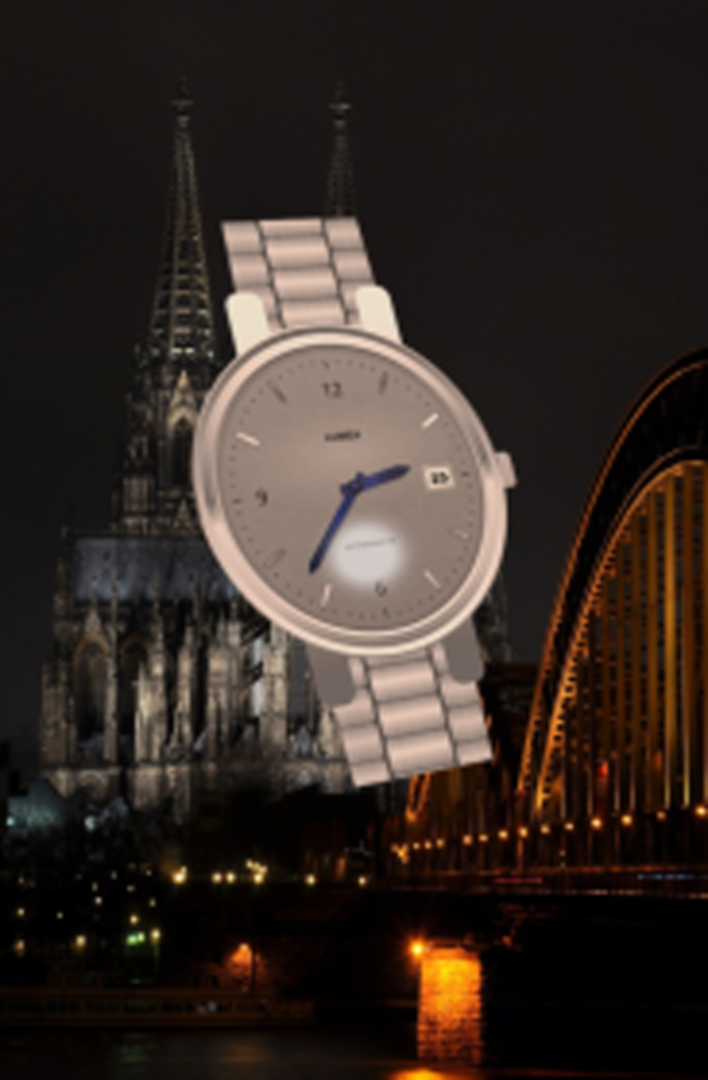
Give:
2h37
